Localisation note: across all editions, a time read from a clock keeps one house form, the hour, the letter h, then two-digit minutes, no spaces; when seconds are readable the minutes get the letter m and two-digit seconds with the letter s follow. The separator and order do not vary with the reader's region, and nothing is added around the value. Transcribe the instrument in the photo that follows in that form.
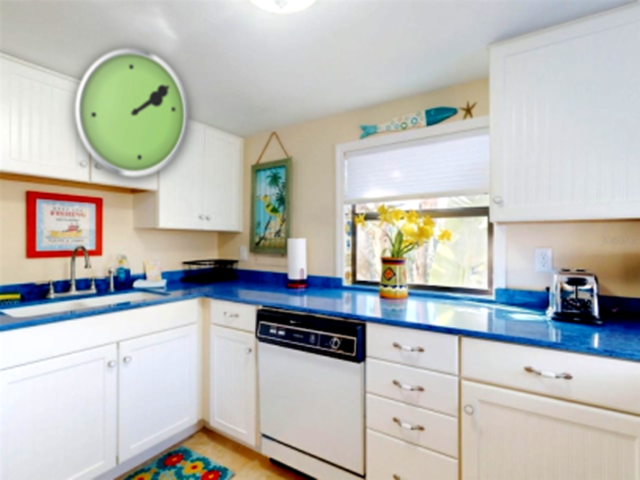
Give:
2h10
